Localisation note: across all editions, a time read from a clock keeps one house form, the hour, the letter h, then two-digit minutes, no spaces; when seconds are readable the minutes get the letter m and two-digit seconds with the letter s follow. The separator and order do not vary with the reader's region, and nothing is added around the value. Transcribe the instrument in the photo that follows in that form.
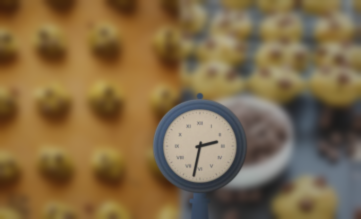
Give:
2h32
